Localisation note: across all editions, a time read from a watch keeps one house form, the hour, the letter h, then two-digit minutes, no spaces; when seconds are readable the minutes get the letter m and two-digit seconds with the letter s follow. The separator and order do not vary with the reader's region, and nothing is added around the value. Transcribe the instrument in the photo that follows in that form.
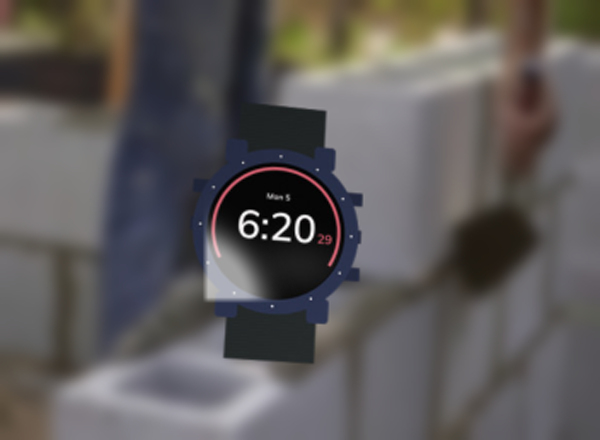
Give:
6h20m29s
